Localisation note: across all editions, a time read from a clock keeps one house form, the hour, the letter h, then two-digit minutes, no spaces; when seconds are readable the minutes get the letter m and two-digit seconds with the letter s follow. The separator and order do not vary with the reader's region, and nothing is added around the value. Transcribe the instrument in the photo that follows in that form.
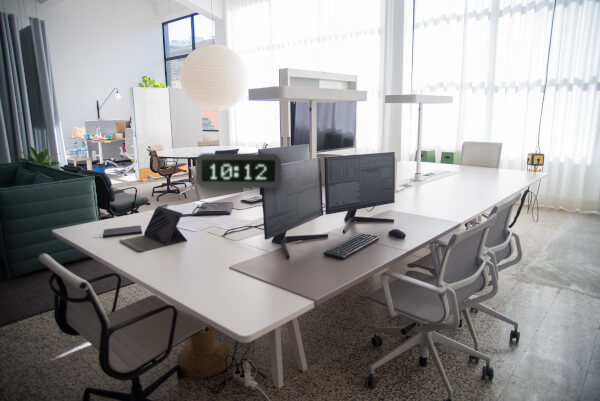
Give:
10h12
